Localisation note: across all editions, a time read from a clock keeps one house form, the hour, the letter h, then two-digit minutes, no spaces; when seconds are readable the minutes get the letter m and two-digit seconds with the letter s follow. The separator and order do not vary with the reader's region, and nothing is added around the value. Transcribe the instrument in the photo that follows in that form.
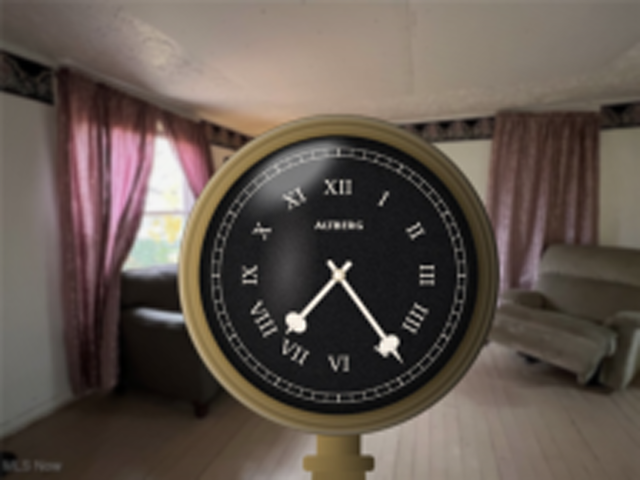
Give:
7h24
